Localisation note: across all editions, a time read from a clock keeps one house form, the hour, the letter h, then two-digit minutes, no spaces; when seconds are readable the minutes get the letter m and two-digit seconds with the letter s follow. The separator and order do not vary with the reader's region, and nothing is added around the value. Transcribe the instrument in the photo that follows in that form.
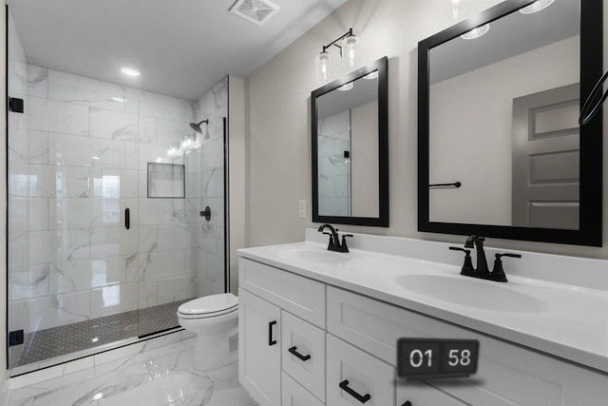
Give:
1h58
